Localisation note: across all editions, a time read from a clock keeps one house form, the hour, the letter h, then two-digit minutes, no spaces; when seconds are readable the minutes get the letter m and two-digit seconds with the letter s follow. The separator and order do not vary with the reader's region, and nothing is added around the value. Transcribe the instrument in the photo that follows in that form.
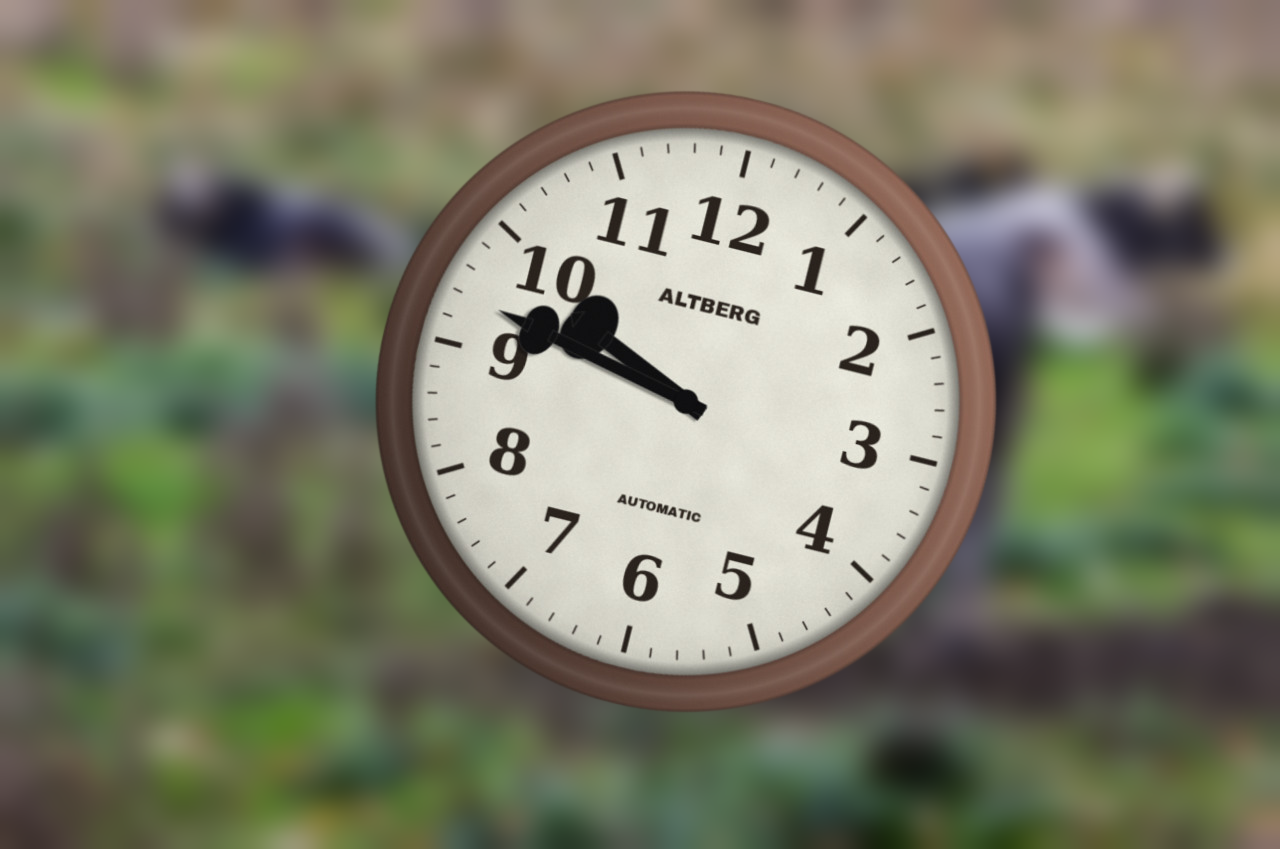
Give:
9h47
